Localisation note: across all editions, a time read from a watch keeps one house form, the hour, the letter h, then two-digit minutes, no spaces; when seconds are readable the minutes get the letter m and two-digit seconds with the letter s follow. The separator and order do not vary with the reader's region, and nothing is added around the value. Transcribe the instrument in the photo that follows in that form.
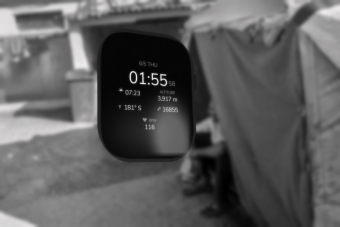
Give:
1h55
